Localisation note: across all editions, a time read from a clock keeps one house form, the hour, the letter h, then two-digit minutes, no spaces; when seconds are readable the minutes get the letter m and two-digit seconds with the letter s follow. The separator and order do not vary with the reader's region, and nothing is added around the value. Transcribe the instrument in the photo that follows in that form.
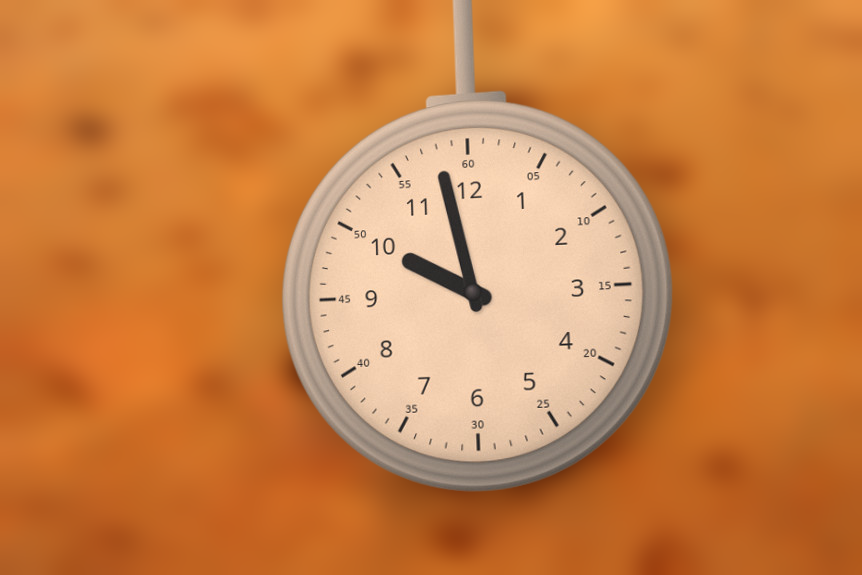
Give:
9h58
